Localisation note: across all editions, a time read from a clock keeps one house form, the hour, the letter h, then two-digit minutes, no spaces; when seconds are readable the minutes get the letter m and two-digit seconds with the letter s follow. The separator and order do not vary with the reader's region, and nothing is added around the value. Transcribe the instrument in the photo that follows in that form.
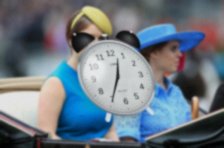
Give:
12h35
